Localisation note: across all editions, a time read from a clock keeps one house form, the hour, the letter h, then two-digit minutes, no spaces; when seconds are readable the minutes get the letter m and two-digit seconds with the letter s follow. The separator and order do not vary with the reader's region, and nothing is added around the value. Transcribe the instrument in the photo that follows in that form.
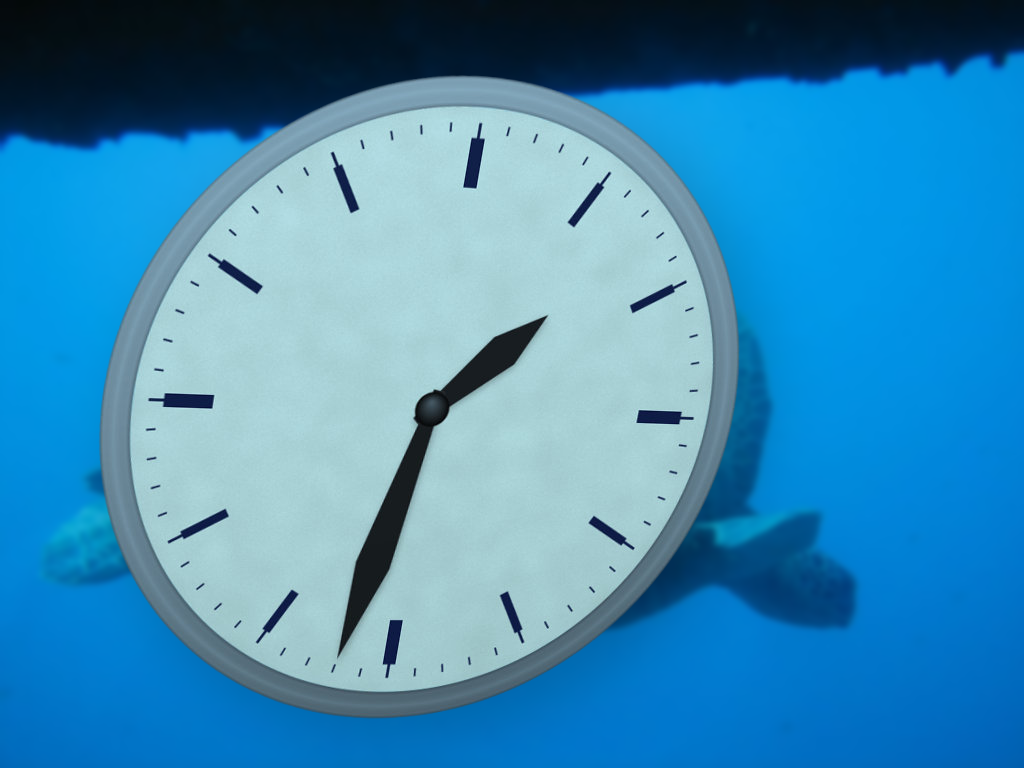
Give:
1h32
